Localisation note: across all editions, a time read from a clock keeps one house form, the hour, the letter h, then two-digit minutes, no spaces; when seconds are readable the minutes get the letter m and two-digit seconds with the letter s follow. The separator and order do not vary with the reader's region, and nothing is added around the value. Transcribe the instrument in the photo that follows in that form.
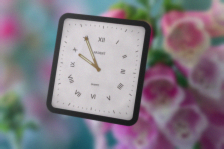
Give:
9h55
